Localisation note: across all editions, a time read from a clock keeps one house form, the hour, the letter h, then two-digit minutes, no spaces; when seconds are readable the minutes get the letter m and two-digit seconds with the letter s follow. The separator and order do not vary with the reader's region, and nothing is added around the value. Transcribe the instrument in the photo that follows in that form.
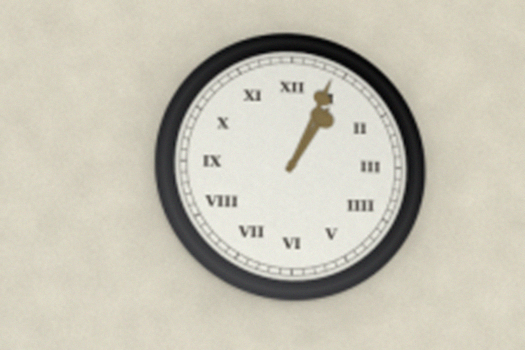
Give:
1h04
